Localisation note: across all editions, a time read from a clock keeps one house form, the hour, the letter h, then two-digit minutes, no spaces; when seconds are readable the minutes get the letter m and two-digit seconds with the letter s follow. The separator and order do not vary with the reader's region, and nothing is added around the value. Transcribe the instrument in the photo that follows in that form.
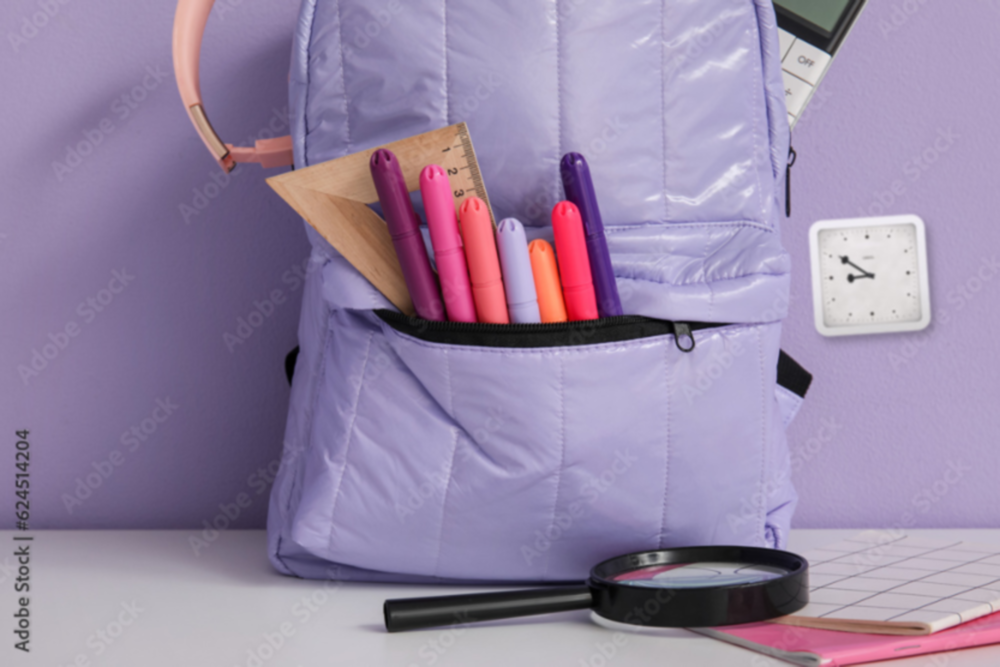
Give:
8h51
